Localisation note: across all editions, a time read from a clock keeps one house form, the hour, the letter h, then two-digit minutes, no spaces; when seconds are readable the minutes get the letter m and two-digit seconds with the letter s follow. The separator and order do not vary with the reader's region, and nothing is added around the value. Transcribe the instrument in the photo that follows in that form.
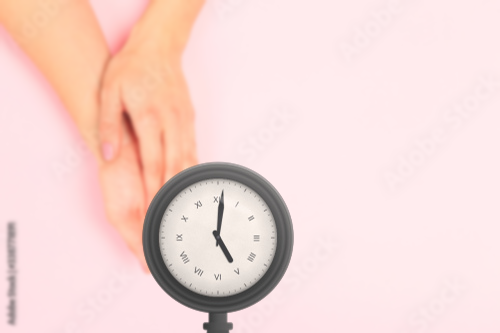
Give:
5h01
